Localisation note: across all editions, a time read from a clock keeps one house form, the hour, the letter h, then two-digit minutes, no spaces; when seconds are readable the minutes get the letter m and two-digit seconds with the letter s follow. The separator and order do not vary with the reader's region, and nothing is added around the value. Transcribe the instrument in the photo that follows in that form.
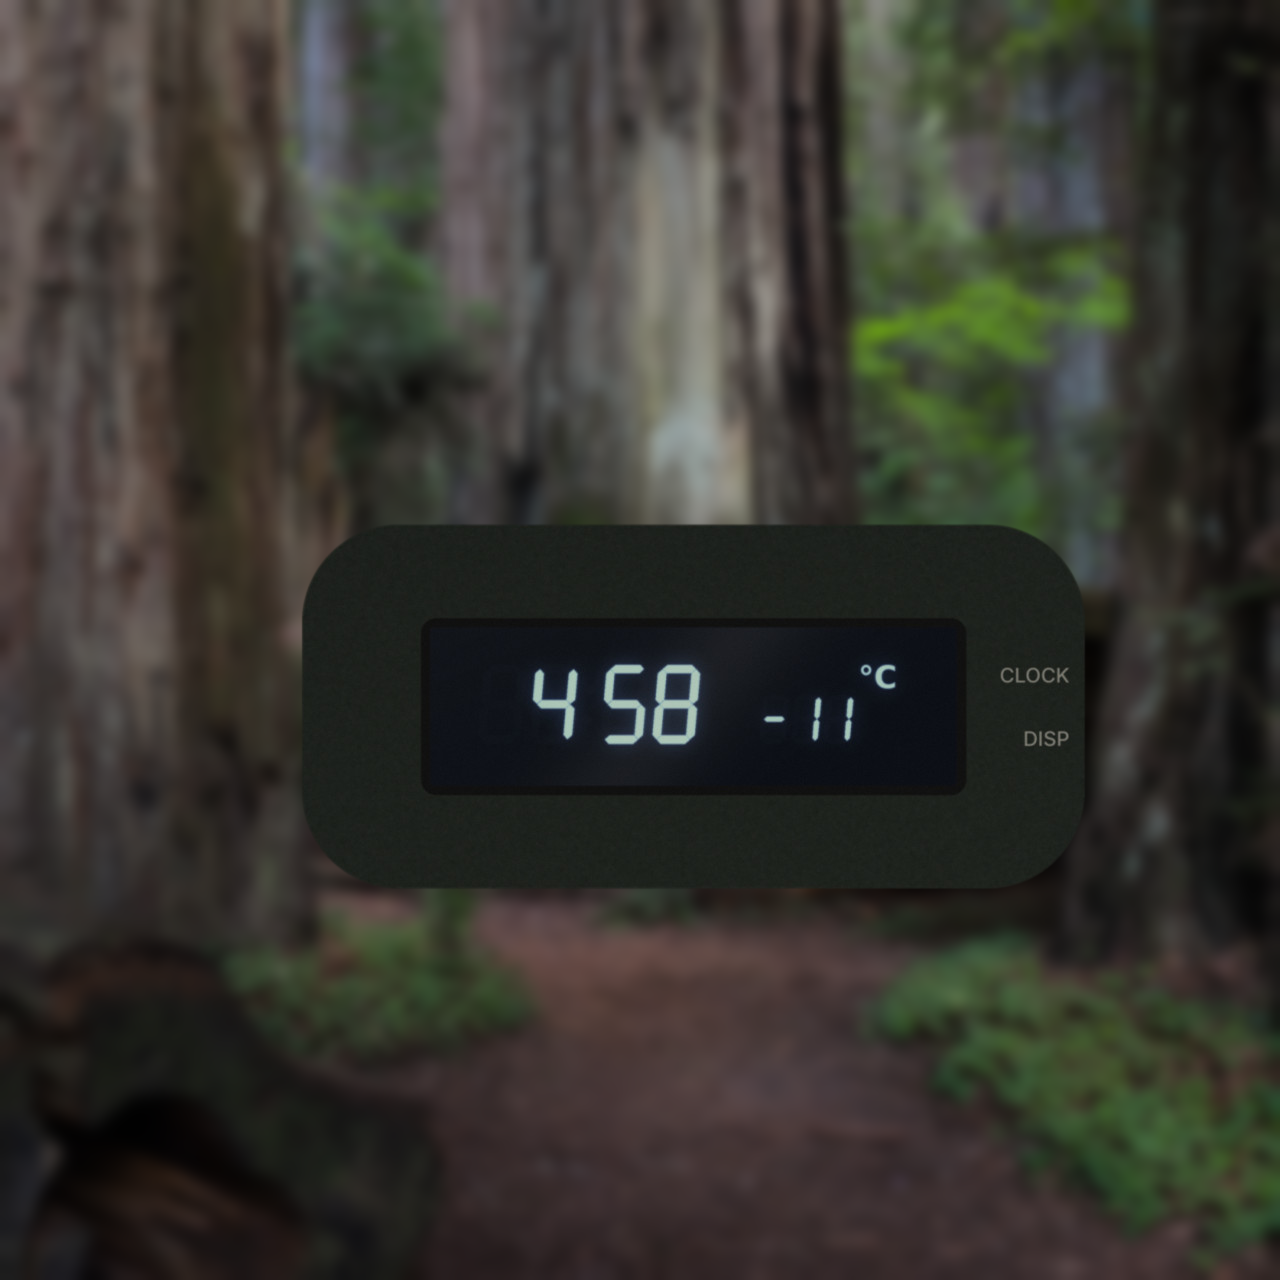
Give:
4h58
